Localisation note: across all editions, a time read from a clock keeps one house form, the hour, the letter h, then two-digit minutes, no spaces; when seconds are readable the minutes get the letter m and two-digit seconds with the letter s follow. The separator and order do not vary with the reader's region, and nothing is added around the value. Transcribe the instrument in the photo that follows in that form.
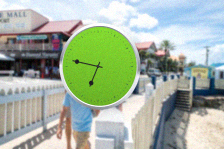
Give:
6h47
